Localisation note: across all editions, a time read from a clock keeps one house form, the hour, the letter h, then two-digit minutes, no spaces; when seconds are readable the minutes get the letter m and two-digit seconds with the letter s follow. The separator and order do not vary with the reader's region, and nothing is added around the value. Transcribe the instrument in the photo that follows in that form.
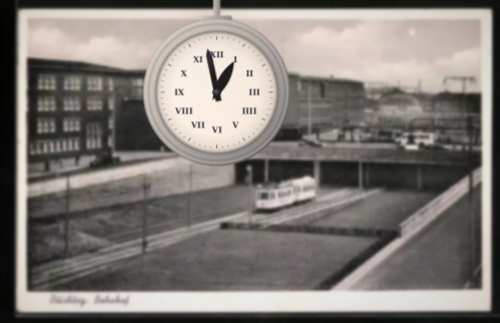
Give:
12h58
